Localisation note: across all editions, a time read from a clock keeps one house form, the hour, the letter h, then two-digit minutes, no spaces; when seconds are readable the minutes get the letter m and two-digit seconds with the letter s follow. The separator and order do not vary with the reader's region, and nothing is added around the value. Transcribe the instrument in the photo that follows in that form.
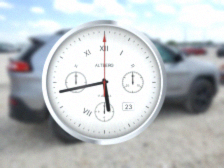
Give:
5h43
